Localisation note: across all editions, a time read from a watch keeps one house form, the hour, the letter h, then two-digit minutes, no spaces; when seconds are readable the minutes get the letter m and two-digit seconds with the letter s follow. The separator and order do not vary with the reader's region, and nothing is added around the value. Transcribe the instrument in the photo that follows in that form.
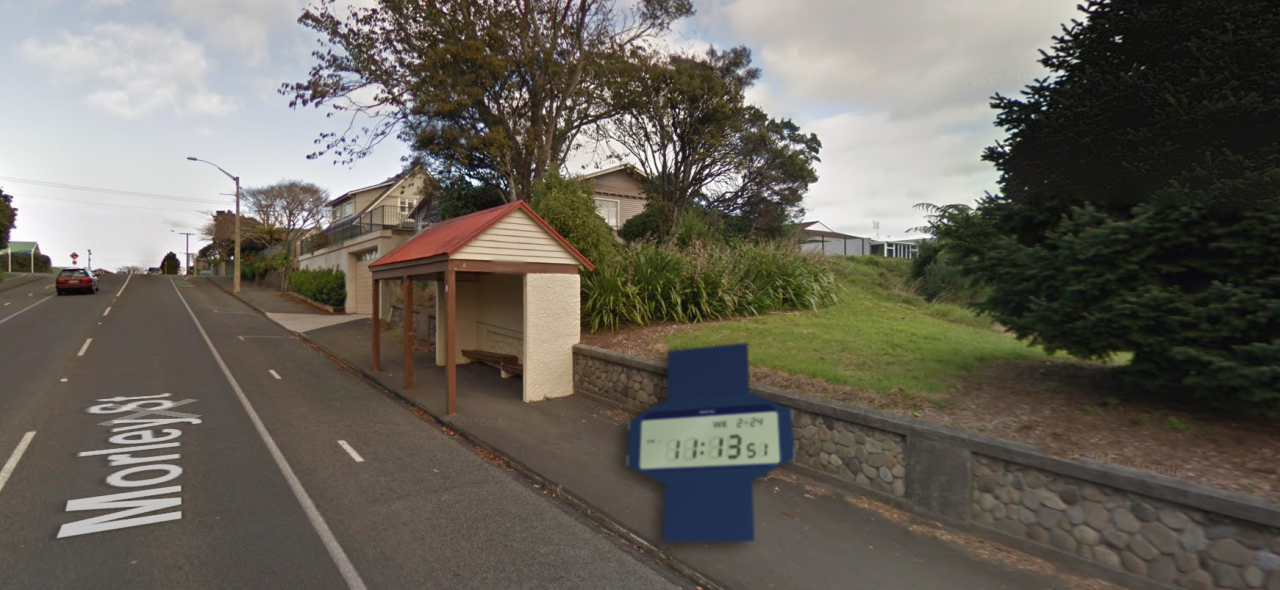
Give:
11h13m51s
